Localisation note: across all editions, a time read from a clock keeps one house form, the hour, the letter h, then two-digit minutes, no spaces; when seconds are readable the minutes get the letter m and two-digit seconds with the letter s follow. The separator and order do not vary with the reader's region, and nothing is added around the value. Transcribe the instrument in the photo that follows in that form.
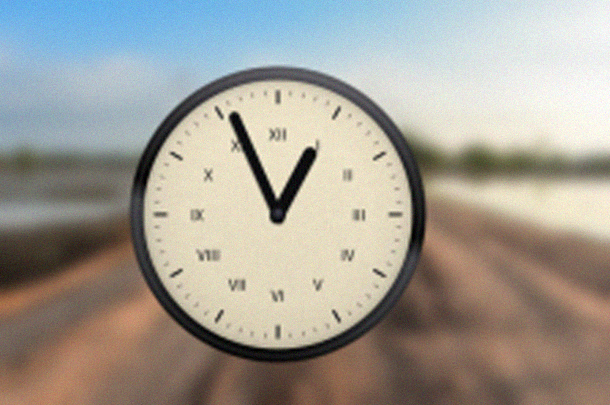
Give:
12h56
